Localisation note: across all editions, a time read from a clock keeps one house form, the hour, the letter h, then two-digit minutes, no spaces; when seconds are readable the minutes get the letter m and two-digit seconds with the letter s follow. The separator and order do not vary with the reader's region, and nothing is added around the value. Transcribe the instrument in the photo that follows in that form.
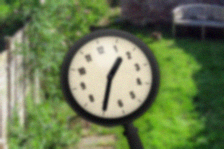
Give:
1h35
